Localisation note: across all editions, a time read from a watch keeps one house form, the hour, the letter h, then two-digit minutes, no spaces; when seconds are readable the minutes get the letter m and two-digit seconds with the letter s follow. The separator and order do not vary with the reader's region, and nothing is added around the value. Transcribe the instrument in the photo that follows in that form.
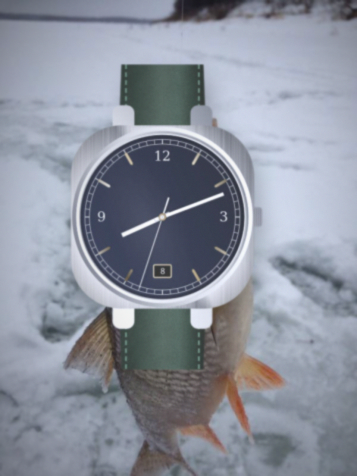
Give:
8h11m33s
